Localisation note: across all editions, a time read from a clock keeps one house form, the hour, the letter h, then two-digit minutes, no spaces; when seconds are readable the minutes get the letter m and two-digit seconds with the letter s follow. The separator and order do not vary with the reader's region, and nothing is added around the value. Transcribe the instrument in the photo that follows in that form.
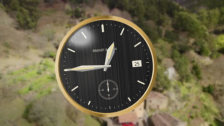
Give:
12h45
